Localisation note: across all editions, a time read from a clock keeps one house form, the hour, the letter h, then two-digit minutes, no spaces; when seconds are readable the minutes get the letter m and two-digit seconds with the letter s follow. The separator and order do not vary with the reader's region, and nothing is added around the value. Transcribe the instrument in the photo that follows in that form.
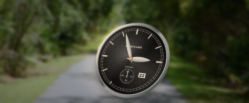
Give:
2h56
